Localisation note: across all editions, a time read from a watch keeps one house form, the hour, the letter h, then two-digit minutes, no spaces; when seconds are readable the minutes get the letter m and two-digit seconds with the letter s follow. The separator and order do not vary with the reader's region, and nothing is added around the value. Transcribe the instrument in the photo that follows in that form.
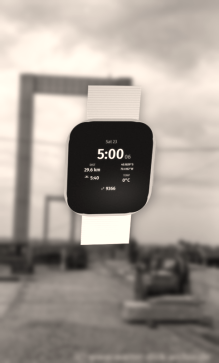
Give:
5h00
